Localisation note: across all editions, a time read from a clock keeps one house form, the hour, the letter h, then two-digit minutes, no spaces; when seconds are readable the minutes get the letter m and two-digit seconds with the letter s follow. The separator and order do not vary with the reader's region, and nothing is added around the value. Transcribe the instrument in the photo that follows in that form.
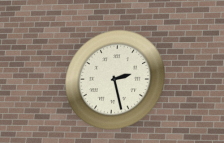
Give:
2h27
